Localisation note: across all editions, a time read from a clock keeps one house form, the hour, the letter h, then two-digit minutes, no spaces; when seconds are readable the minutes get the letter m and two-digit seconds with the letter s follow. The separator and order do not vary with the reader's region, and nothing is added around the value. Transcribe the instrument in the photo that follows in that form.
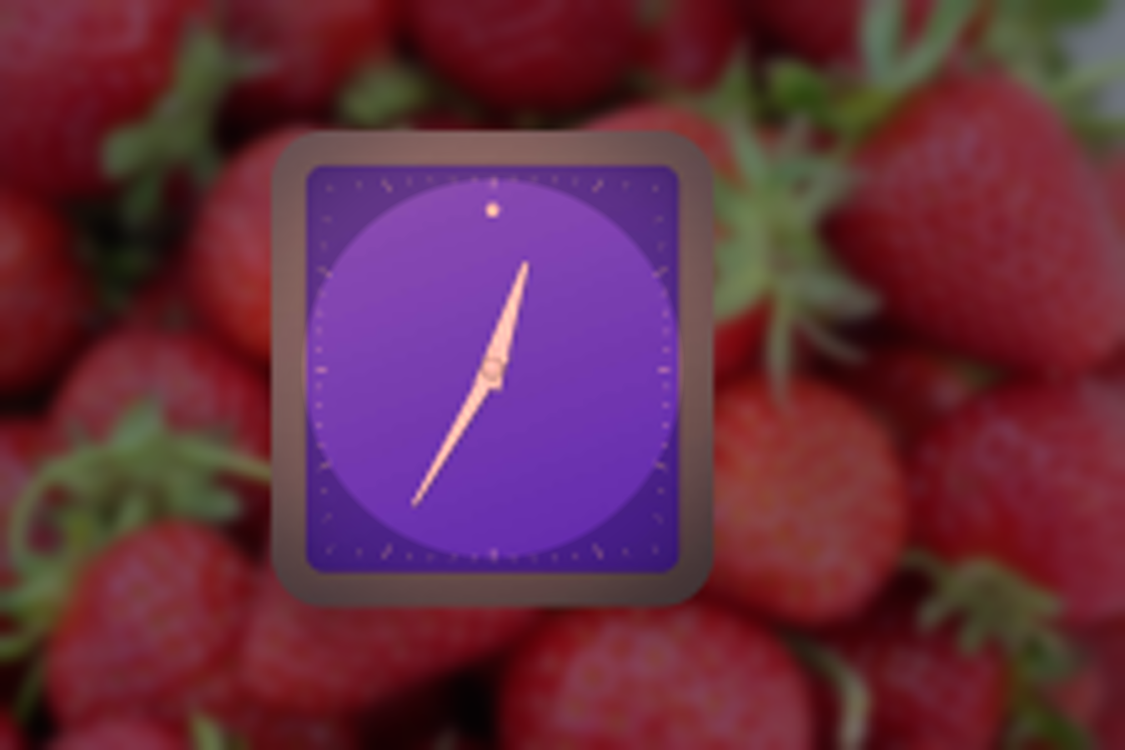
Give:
12h35
